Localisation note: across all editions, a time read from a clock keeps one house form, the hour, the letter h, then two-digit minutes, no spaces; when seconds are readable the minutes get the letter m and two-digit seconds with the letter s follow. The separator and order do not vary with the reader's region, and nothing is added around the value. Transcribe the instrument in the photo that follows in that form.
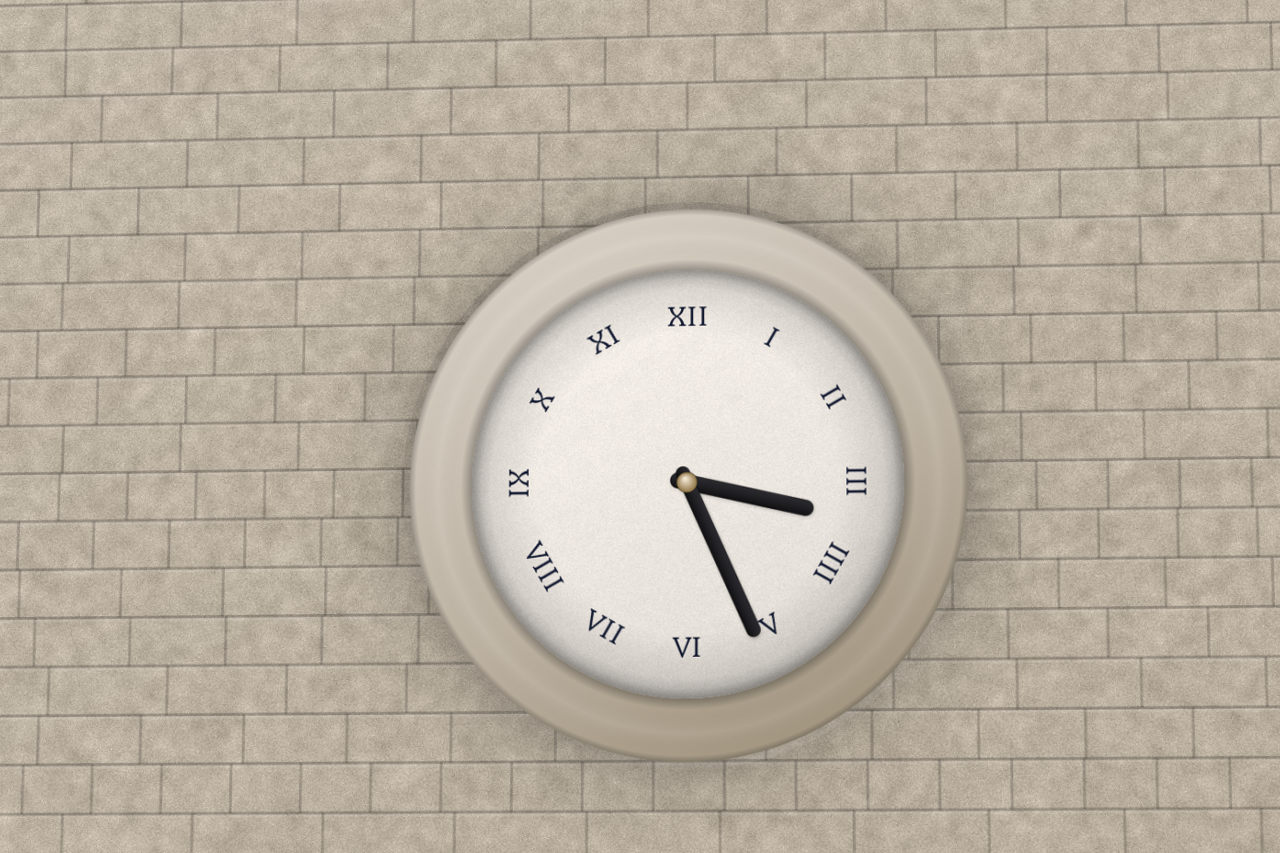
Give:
3h26
